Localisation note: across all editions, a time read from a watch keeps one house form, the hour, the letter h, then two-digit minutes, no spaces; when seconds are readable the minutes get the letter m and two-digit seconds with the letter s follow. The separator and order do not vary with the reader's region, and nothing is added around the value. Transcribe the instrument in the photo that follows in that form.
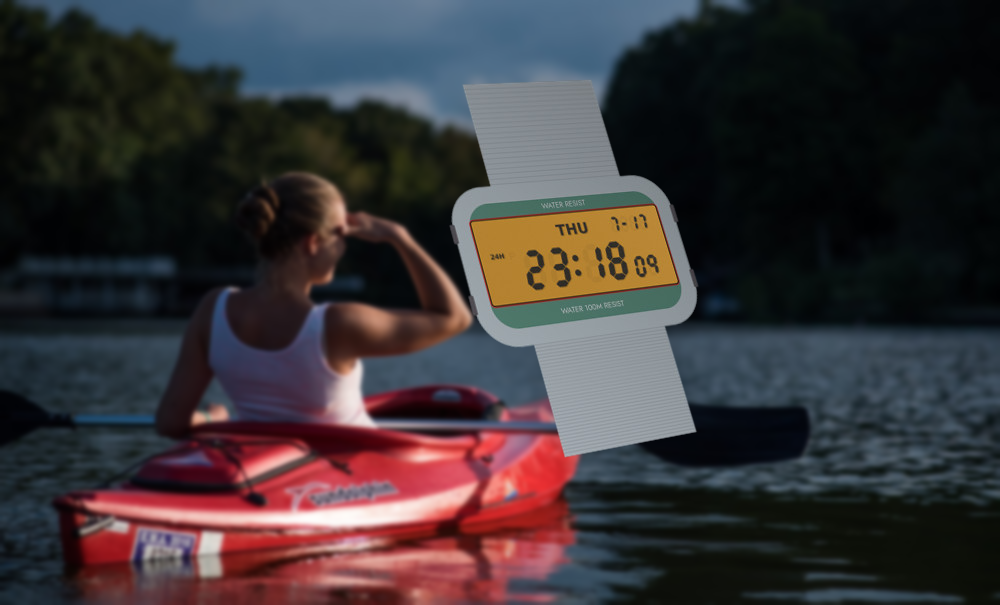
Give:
23h18m09s
